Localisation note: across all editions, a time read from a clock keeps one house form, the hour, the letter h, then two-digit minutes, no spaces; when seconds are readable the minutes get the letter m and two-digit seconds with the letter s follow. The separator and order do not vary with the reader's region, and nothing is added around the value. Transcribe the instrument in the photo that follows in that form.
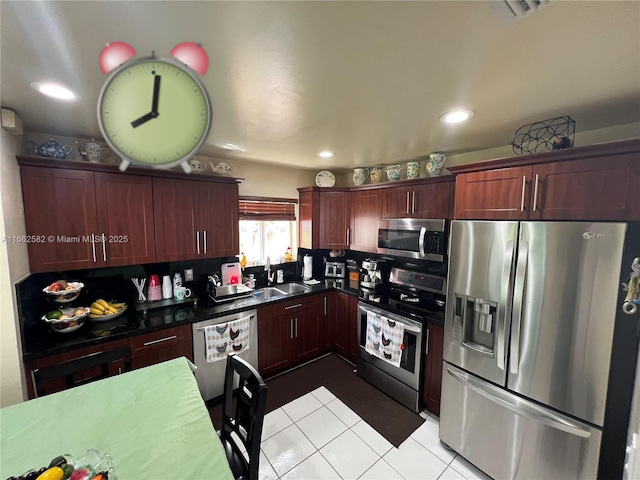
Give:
8h01
